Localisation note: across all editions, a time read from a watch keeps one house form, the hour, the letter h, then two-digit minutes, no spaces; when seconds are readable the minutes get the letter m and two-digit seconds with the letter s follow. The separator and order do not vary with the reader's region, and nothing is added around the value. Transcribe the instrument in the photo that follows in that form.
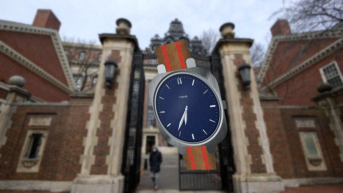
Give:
6h36
